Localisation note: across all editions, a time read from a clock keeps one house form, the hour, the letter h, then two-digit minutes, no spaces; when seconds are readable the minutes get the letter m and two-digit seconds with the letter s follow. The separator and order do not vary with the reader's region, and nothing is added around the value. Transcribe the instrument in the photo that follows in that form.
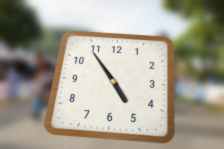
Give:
4h54
